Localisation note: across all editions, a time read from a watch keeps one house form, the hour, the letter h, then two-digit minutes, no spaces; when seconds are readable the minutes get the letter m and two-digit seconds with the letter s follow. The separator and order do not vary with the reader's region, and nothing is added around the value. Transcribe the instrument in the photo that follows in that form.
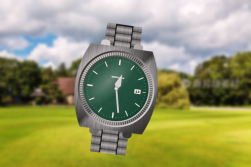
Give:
12h28
